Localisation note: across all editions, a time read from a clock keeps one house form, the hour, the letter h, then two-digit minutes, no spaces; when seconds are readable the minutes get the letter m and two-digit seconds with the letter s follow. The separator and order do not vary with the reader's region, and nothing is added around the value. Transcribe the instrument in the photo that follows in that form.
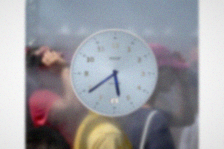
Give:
5h39
